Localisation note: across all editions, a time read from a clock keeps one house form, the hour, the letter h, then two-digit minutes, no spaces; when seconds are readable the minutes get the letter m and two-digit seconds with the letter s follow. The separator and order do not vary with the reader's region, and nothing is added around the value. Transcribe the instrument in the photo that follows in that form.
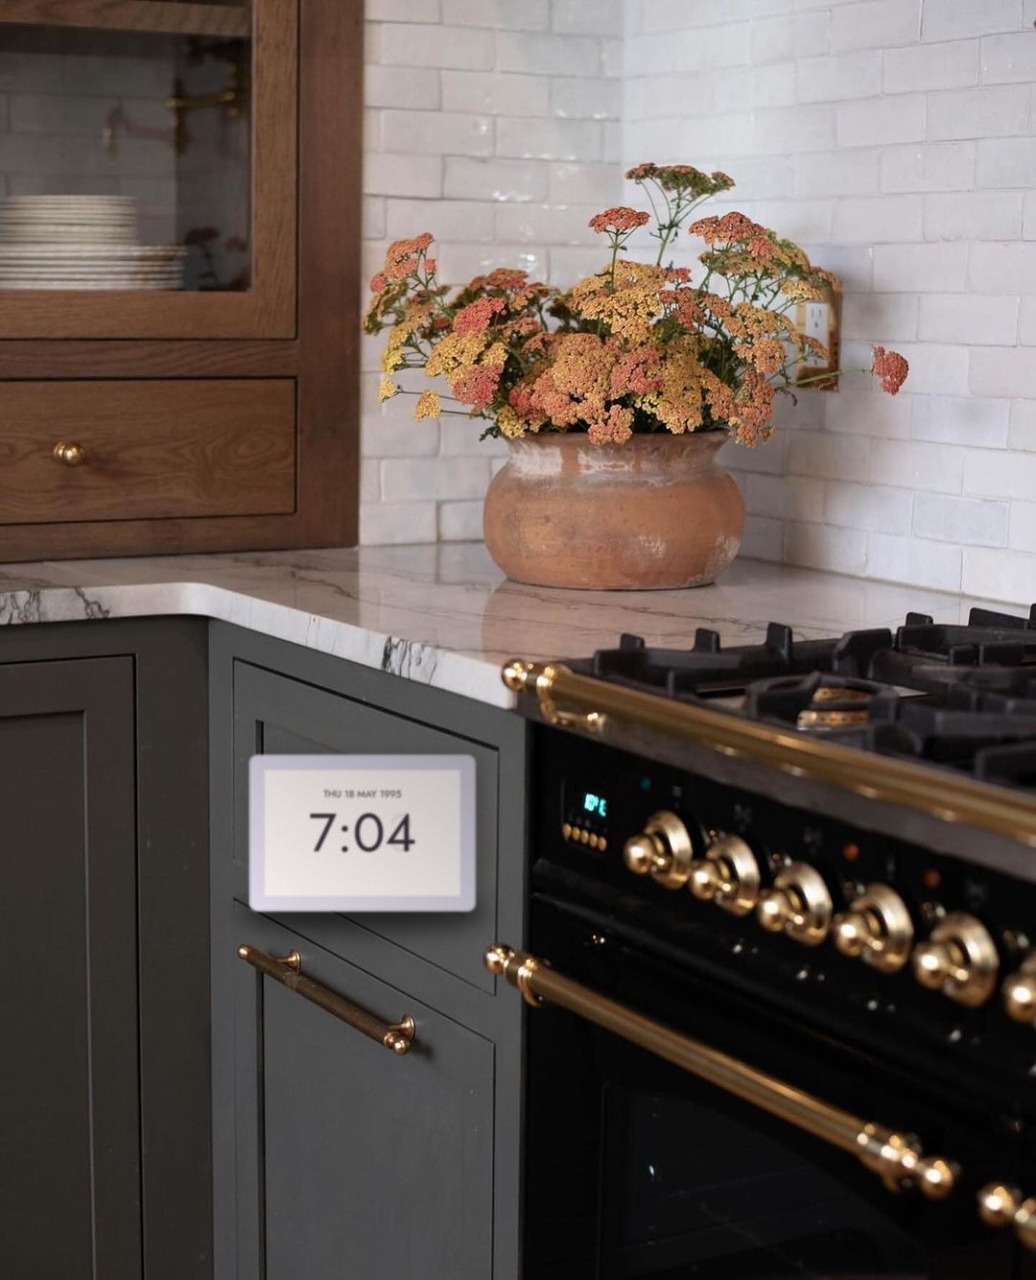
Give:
7h04
